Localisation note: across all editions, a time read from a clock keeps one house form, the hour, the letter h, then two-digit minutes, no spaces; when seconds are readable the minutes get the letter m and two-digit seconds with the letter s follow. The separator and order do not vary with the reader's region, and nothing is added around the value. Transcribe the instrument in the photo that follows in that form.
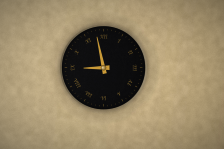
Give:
8h58
